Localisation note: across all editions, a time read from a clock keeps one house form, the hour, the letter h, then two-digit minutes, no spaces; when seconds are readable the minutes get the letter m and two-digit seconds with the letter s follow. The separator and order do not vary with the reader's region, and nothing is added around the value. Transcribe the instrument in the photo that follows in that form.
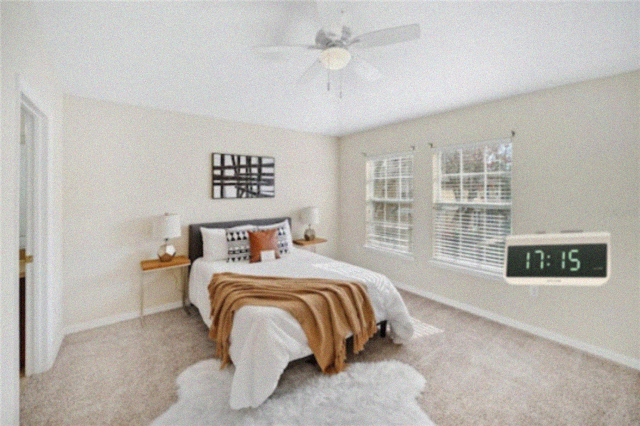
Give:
17h15
